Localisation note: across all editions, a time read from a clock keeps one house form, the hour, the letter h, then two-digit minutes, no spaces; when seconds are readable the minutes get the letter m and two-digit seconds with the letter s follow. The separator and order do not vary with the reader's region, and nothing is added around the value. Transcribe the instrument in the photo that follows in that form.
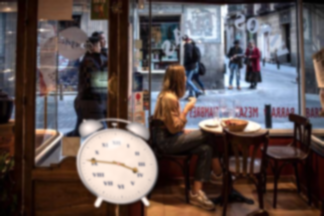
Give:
3h46
